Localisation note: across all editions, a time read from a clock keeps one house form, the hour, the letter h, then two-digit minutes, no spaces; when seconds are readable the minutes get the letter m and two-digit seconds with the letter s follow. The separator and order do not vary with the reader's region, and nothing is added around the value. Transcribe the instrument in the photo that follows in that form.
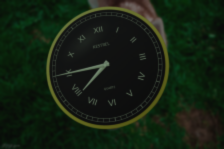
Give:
7h45
